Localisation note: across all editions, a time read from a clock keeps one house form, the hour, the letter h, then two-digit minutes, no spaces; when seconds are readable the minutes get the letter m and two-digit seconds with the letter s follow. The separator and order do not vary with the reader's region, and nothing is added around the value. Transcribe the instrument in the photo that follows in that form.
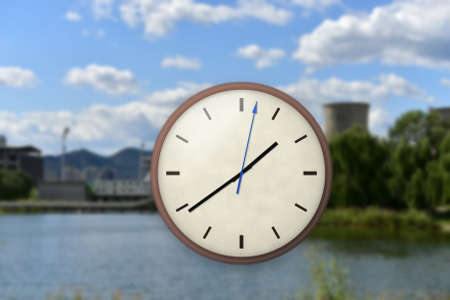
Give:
1h39m02s
